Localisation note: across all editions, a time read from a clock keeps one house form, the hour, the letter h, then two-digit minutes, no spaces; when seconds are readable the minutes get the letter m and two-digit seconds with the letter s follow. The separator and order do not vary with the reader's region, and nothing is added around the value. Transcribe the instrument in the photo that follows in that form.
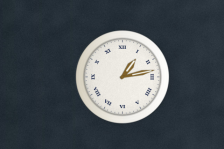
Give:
1h13
